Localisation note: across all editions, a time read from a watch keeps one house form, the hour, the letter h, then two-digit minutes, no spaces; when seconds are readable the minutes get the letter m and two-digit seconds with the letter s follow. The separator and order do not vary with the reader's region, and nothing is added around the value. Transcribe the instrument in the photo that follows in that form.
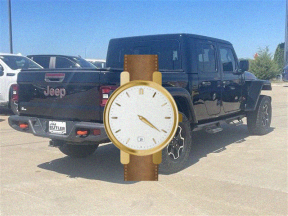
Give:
4h21
